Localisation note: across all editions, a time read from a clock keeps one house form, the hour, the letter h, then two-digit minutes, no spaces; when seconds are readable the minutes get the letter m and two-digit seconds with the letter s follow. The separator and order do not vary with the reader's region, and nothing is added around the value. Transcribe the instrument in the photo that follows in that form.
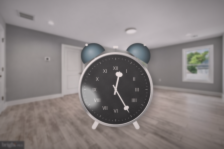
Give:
12h25
